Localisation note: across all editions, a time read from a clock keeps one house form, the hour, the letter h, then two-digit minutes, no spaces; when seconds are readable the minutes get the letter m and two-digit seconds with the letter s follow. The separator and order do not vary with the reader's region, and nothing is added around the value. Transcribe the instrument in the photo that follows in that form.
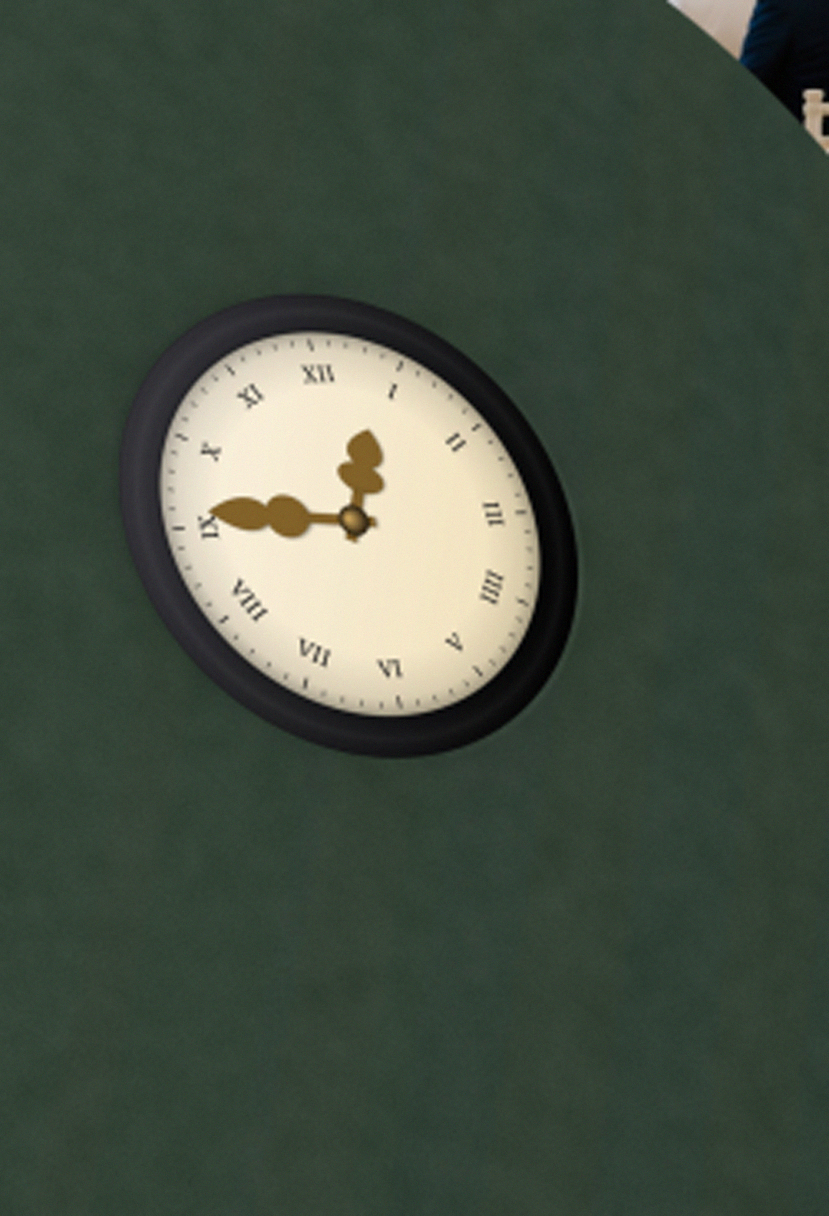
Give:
12h46
